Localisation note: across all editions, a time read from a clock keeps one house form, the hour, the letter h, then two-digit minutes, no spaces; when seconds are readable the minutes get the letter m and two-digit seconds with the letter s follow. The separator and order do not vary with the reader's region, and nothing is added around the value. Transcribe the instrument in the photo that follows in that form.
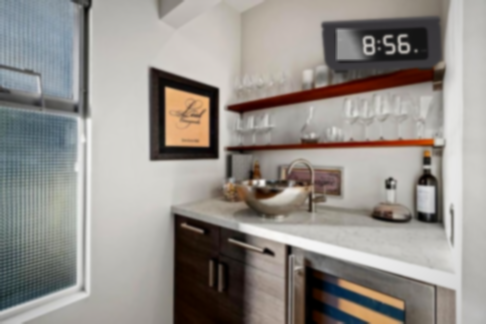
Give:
8h56
